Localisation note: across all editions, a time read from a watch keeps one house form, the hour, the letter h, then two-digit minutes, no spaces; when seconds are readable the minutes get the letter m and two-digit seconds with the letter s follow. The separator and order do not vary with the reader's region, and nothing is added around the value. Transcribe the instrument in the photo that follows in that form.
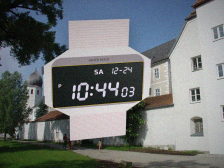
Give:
10h44m03s
